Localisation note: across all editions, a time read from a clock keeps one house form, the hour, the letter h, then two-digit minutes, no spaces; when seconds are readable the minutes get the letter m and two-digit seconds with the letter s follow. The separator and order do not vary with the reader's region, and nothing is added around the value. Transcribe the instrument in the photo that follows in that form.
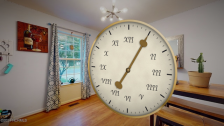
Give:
7h05
